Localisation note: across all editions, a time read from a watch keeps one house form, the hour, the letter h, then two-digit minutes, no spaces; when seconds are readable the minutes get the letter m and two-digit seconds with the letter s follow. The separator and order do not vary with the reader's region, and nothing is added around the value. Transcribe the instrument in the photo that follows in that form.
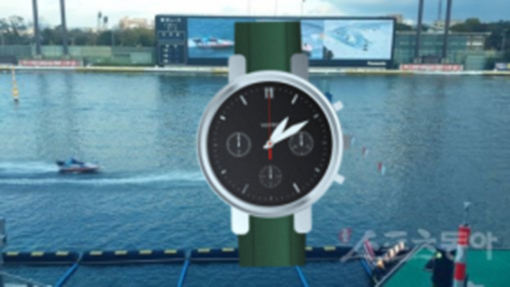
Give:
1h10
